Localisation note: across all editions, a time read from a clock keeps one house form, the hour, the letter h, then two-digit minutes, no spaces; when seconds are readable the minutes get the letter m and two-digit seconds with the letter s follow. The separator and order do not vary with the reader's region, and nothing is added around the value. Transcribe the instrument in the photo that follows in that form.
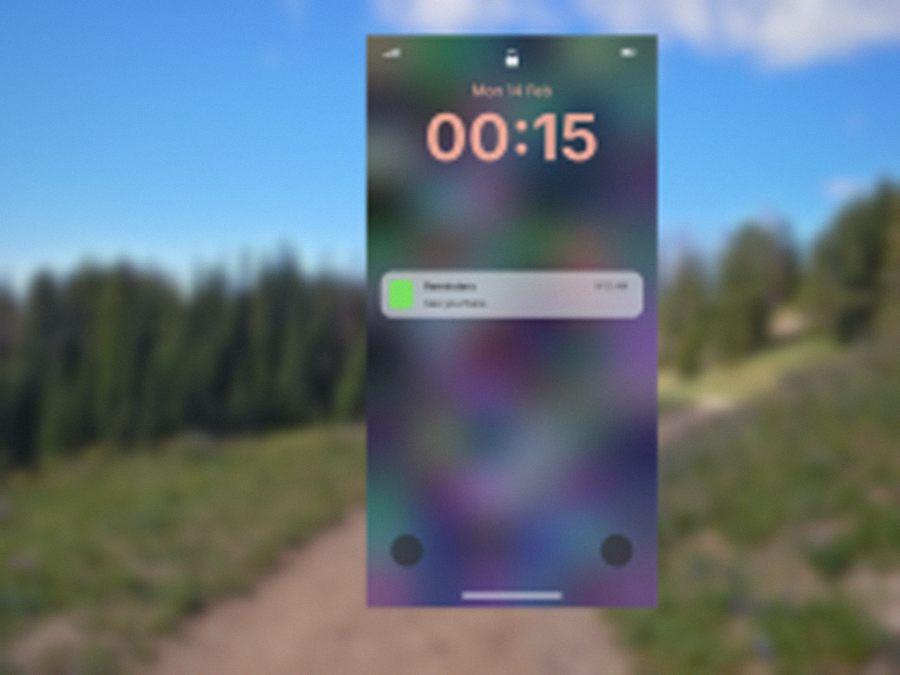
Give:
0h15
